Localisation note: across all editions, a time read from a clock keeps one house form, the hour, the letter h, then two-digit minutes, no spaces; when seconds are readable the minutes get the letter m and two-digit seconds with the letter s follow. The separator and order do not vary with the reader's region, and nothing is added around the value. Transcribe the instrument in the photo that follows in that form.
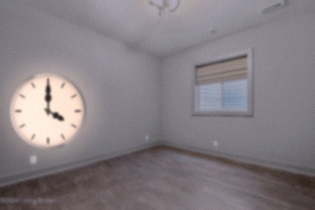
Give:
4h00
